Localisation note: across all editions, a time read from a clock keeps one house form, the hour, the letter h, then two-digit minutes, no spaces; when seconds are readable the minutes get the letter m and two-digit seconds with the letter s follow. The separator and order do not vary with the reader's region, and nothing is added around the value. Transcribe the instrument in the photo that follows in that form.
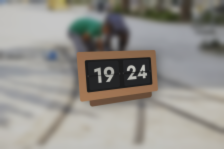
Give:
19h24
